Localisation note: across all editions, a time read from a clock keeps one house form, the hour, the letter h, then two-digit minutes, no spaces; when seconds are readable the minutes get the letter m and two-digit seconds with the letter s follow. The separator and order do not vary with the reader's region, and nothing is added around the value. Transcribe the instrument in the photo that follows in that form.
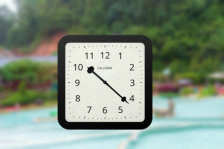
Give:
10h22
